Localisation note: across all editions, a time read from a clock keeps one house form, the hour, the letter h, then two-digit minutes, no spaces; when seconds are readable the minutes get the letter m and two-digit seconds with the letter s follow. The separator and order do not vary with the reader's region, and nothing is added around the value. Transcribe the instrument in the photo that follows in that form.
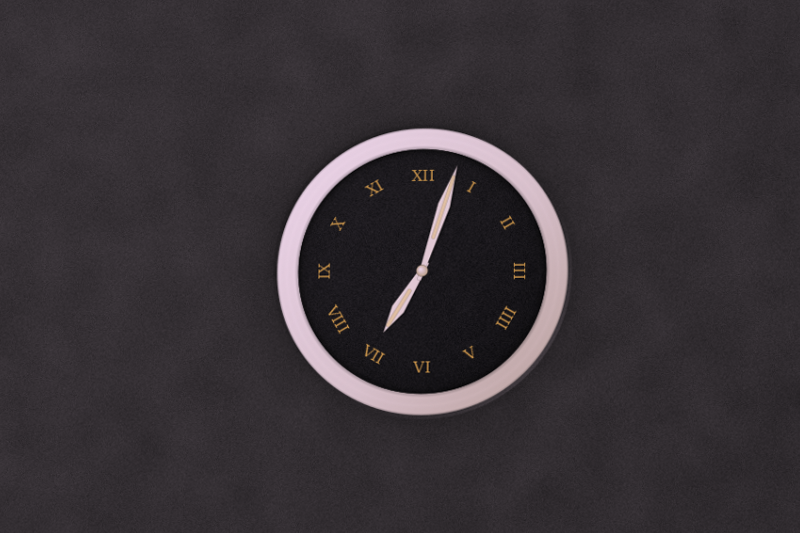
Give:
7h03
